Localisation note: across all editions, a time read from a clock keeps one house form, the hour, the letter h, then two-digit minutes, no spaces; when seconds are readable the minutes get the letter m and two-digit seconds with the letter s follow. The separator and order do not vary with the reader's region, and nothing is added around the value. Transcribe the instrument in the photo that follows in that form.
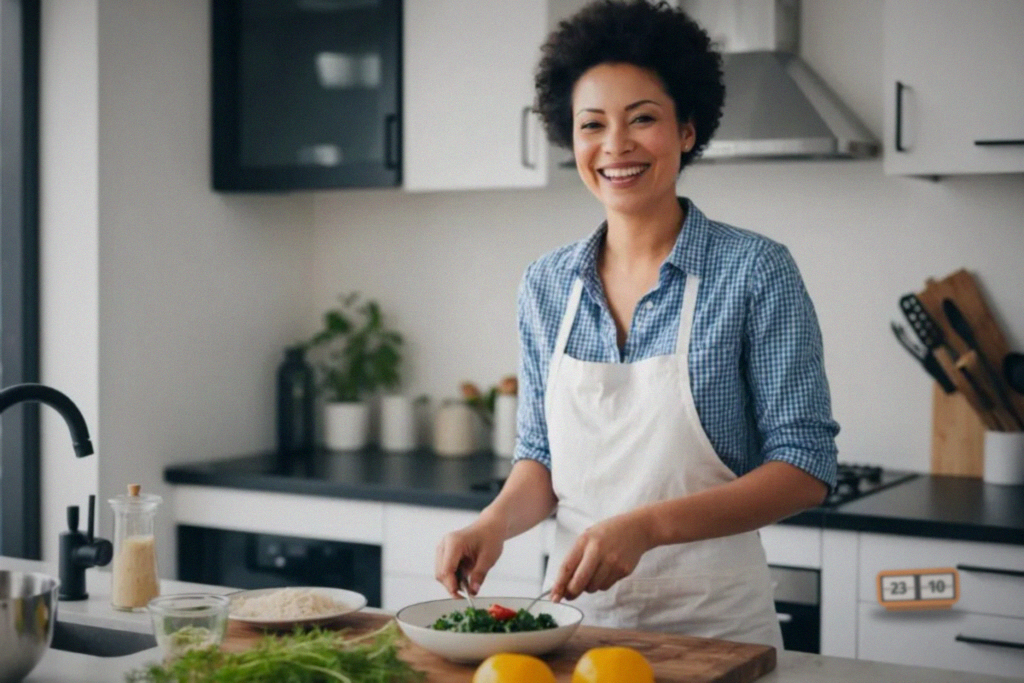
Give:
23h10
